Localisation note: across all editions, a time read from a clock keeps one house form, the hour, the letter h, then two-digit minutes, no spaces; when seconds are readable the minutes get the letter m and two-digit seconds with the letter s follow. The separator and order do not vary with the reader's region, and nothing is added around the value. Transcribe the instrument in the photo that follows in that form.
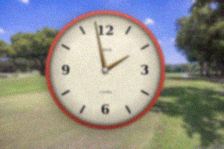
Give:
1h58
